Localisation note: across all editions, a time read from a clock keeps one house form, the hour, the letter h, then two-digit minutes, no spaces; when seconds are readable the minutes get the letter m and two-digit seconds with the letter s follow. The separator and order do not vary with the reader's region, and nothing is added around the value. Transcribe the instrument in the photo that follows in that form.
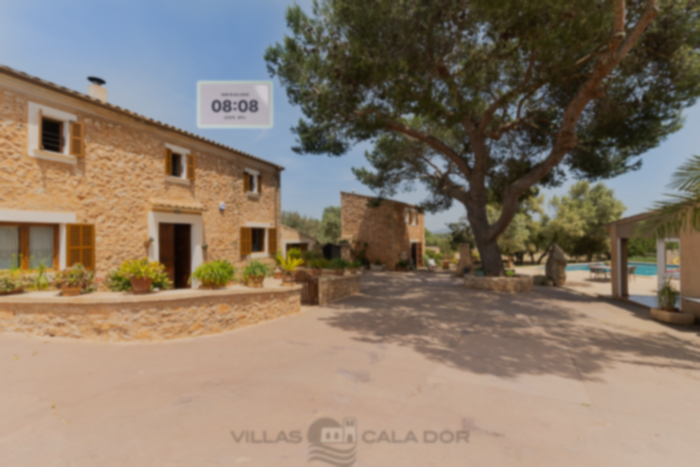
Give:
8h08
